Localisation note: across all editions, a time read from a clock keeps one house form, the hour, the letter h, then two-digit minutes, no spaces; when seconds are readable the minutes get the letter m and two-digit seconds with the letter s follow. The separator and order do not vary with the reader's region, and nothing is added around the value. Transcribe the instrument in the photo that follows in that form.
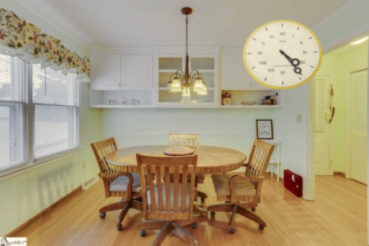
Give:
4h24
